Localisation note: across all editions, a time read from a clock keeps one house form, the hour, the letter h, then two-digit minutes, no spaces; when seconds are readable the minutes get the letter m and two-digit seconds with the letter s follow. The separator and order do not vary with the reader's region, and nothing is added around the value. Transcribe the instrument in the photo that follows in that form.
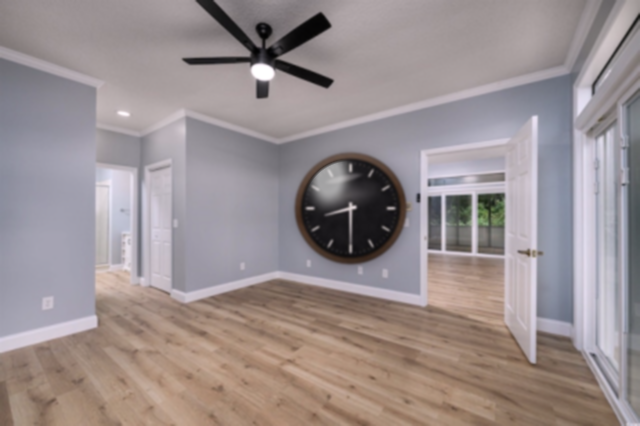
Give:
8h30
